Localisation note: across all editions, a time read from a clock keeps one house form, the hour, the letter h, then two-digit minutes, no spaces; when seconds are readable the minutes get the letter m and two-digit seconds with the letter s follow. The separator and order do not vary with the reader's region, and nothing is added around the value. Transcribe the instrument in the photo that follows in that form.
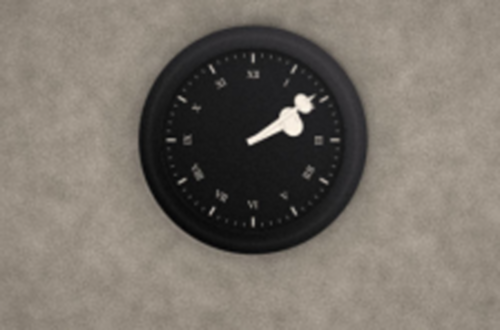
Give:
2h09
